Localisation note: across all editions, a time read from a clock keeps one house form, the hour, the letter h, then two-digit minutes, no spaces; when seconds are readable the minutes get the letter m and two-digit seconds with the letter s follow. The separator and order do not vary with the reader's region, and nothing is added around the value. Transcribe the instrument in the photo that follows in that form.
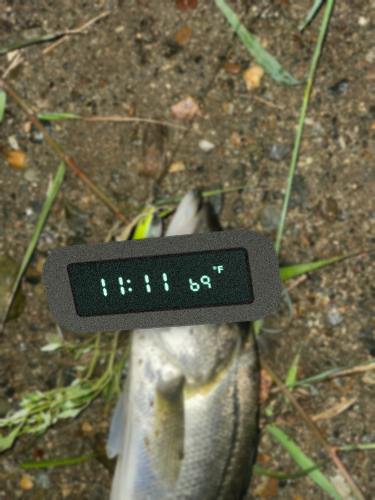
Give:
11h11
